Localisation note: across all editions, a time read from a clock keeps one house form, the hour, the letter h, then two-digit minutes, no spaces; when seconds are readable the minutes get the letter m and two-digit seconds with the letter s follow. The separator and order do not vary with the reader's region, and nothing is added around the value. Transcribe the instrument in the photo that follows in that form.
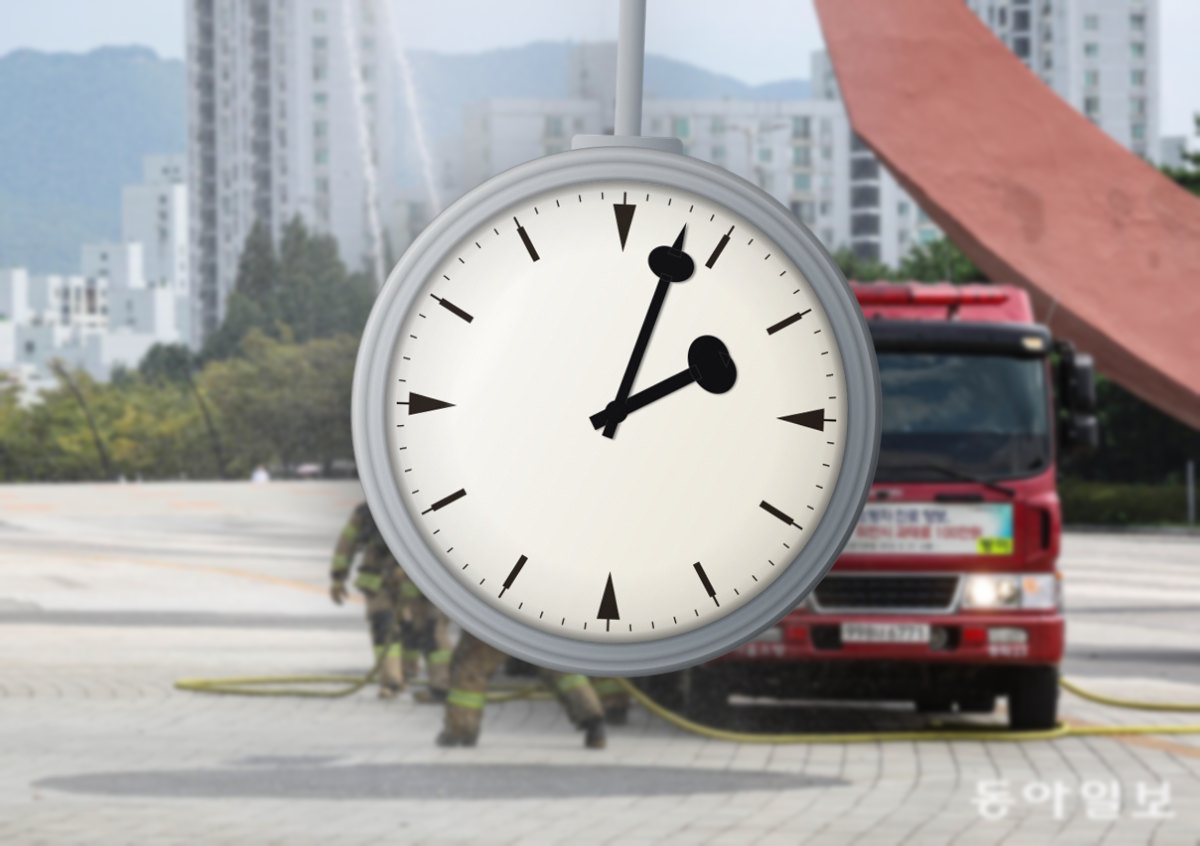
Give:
2h03
